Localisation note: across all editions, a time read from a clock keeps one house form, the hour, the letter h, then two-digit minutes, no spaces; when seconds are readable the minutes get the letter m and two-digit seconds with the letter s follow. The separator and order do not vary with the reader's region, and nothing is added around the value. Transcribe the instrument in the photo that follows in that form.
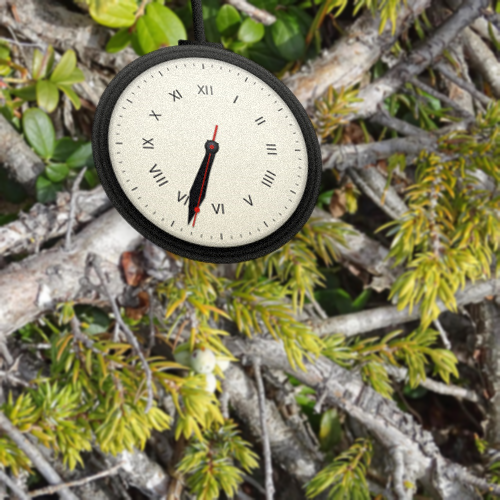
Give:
6h33m33s
